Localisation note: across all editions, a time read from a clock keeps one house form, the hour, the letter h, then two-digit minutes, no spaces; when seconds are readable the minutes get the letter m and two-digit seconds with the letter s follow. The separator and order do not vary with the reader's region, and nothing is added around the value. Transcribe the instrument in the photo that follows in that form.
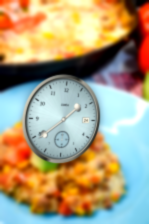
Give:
1h39
